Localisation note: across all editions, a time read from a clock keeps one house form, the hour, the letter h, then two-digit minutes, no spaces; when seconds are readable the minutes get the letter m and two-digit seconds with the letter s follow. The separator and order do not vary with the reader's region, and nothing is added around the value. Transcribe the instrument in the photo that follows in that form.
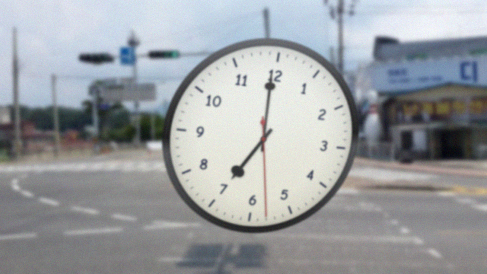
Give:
6h59m28s
